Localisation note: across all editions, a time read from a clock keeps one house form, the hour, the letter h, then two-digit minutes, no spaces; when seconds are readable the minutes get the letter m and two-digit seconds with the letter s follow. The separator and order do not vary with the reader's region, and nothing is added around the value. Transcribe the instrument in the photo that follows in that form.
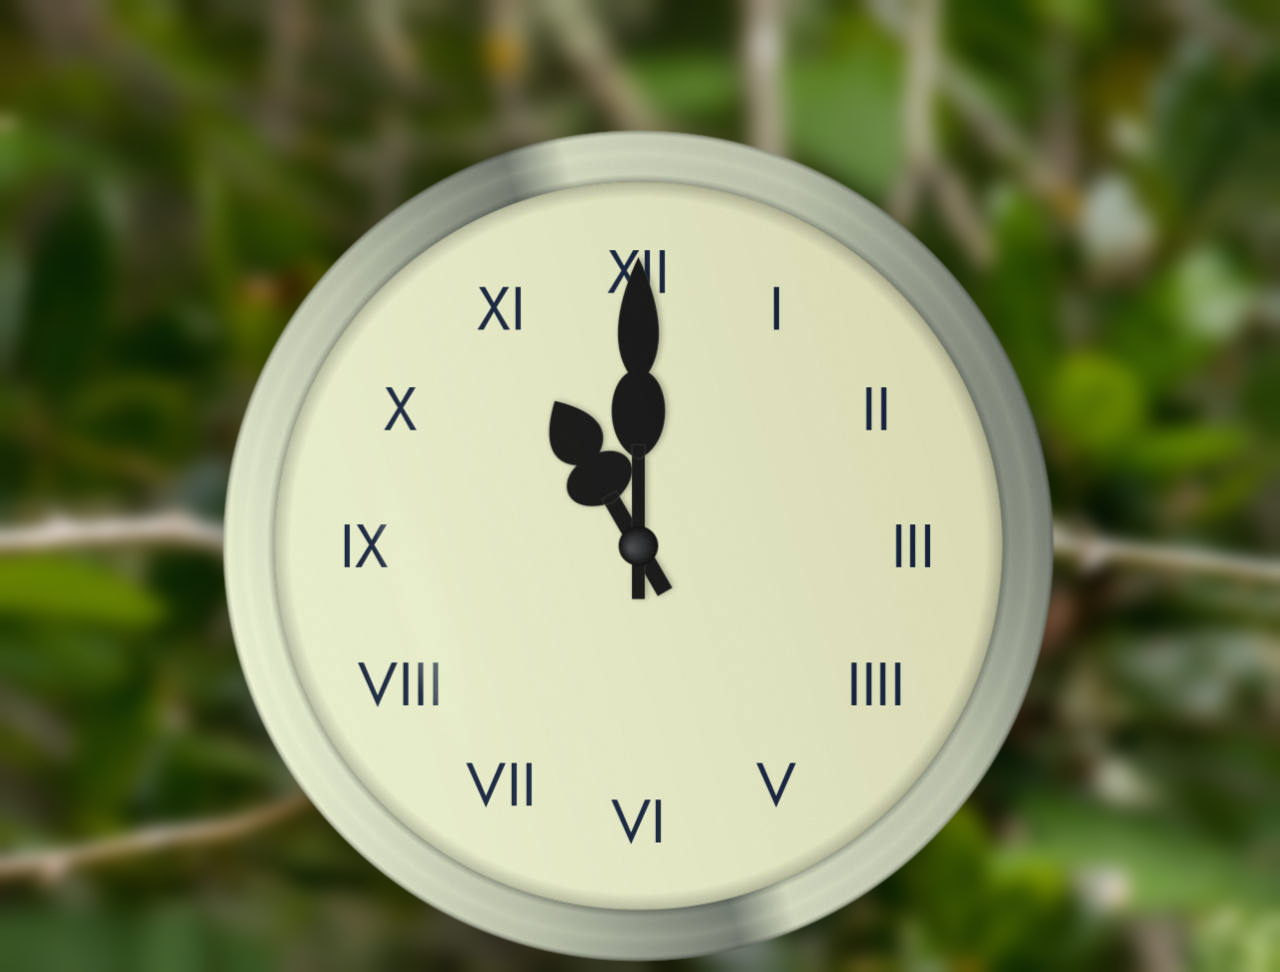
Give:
11h00
